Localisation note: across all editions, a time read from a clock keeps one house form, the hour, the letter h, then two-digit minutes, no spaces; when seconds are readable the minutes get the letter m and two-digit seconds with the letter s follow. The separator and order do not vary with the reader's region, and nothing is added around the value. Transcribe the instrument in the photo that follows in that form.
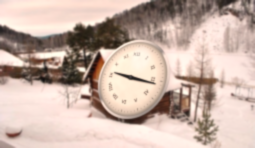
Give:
9h16
